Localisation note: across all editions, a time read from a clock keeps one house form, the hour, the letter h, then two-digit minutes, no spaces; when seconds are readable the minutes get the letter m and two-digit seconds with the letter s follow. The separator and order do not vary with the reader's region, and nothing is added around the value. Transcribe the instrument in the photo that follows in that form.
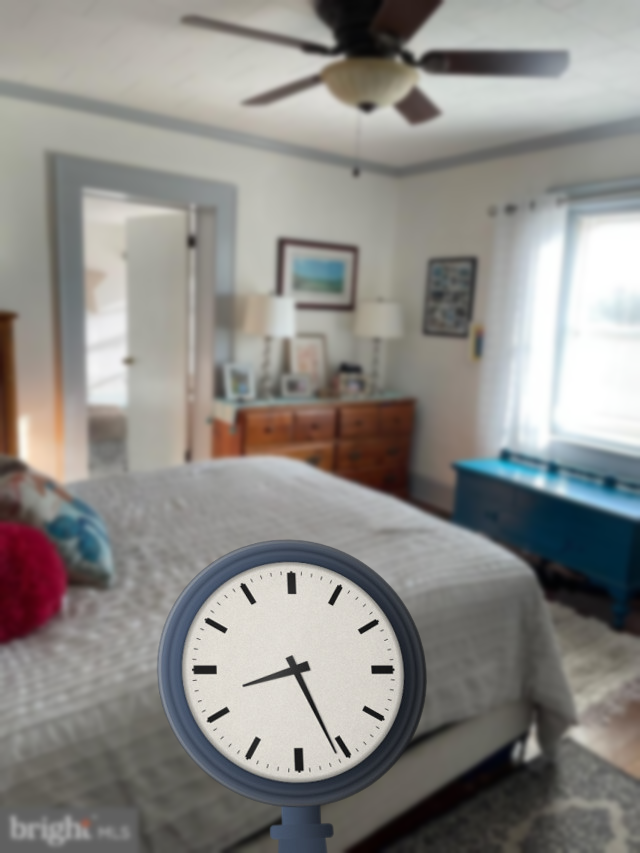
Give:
8h26
